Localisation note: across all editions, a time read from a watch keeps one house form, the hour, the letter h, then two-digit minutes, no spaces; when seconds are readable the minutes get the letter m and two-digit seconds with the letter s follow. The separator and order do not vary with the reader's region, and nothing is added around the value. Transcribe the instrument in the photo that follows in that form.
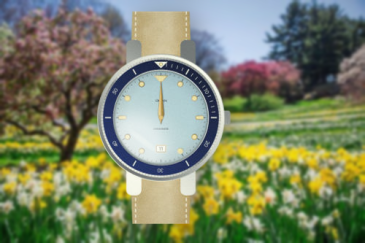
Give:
12h00
